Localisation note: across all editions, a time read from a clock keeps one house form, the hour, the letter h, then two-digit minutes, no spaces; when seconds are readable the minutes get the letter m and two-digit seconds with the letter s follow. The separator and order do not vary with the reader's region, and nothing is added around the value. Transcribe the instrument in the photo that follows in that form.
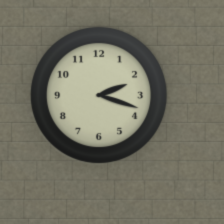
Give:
2h18
